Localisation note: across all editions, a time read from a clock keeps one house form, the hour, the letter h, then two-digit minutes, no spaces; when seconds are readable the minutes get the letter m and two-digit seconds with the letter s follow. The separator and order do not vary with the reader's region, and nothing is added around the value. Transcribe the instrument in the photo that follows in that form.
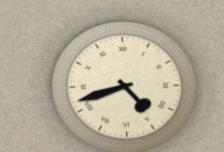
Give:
4h42
